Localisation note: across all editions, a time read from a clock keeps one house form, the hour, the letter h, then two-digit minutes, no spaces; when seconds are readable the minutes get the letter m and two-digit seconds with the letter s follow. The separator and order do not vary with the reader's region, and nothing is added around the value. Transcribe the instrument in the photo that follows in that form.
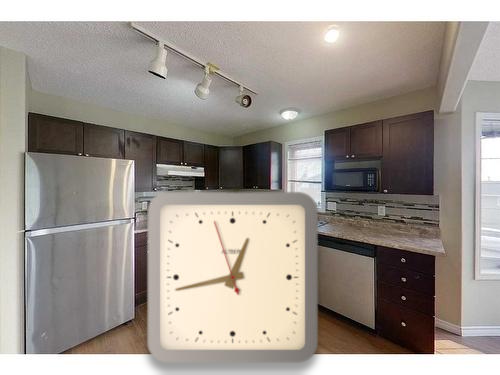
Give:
12h42m57s
